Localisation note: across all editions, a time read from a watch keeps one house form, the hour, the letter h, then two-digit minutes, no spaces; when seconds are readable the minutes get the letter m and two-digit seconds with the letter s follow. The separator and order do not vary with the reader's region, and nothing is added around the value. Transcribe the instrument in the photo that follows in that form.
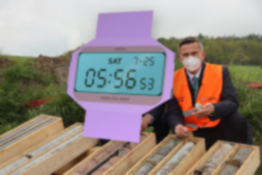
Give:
5h56
